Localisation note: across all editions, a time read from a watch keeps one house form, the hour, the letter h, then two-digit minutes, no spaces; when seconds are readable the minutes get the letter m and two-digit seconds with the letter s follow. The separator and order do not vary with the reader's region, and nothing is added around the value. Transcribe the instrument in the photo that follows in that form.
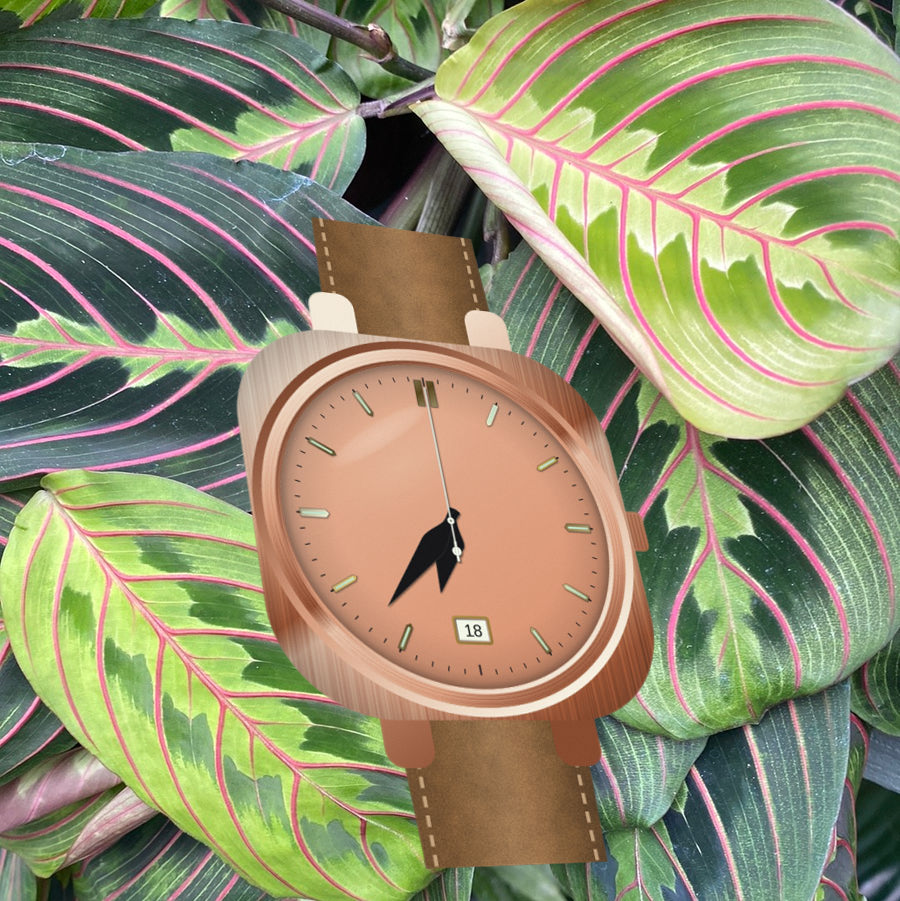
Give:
6h37m00s
